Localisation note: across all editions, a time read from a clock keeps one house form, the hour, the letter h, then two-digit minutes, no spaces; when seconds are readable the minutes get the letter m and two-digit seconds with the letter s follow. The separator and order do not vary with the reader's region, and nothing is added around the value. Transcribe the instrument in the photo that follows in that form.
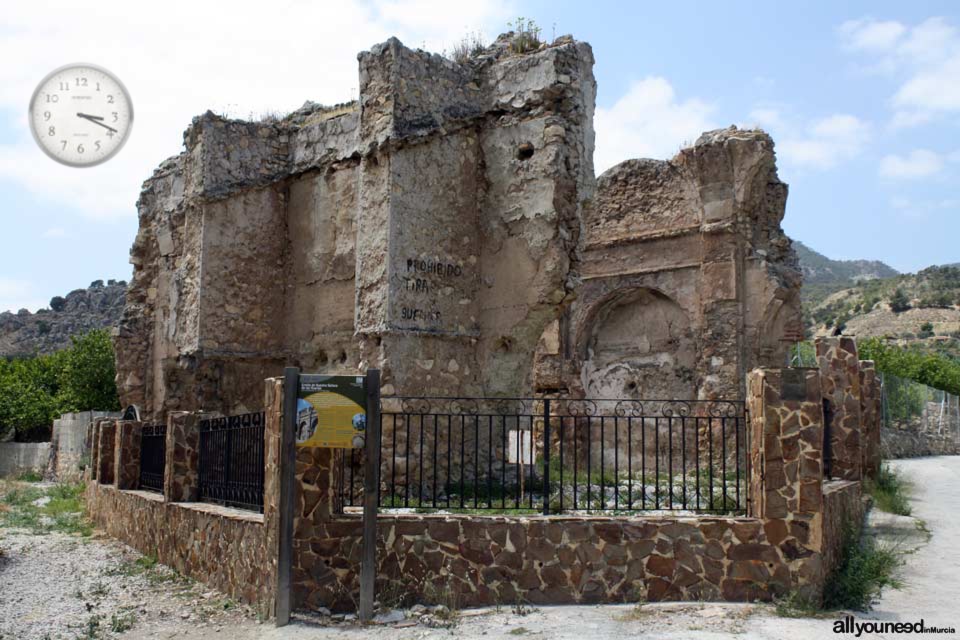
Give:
3h19
